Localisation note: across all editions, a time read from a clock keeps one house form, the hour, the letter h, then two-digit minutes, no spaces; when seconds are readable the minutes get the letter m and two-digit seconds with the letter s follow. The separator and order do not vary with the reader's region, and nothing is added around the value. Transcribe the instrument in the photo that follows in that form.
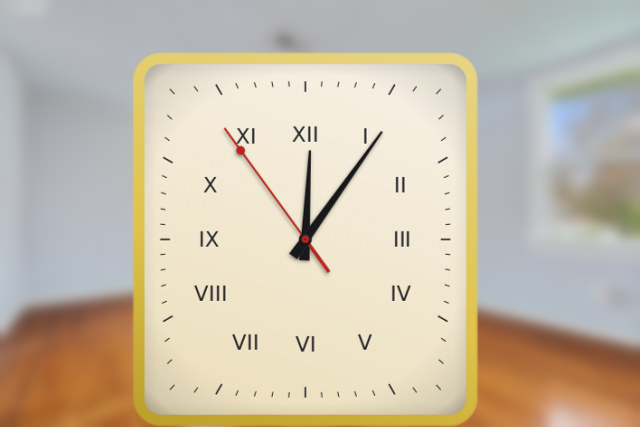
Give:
12h05m54s
